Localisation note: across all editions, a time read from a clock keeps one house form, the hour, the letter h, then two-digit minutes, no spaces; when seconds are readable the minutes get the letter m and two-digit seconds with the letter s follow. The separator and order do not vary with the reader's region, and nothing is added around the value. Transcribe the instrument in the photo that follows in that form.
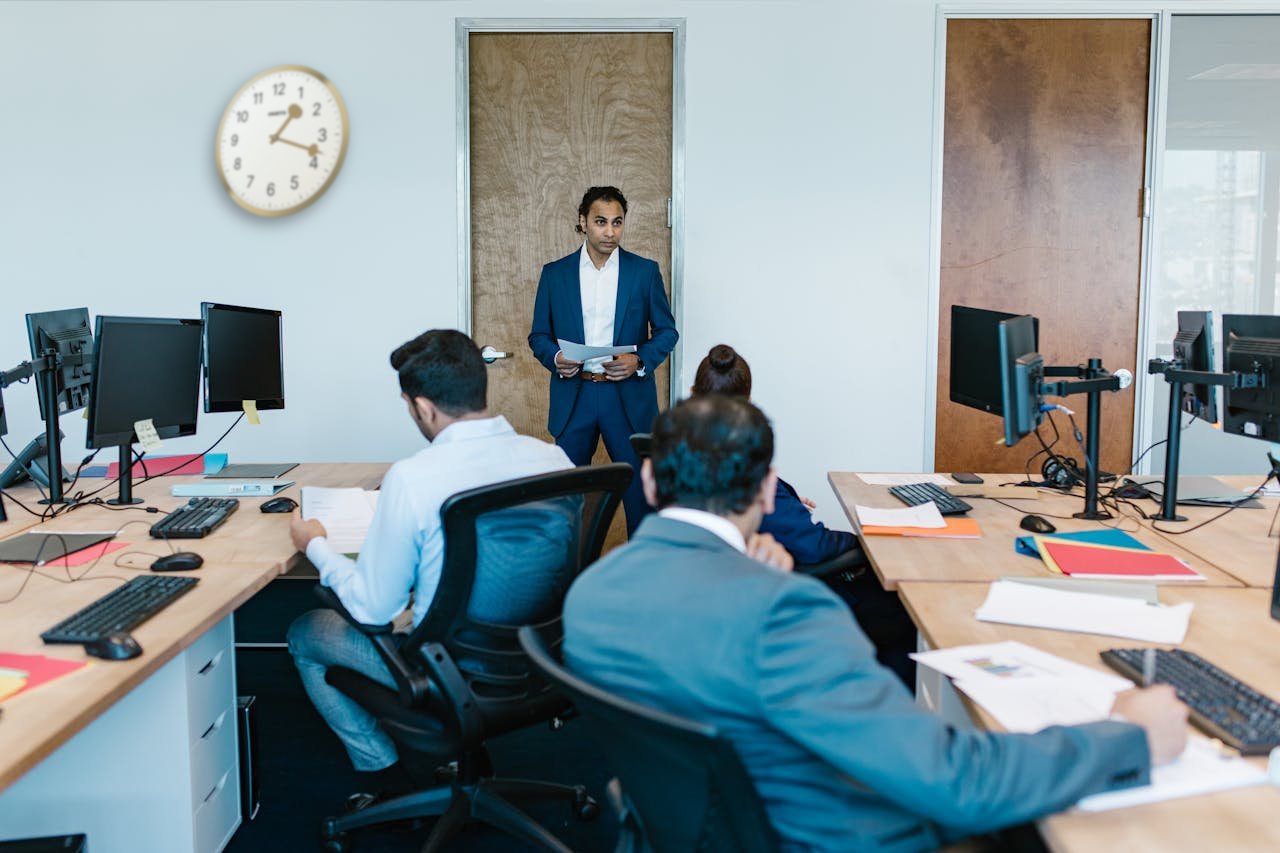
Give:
1h18
